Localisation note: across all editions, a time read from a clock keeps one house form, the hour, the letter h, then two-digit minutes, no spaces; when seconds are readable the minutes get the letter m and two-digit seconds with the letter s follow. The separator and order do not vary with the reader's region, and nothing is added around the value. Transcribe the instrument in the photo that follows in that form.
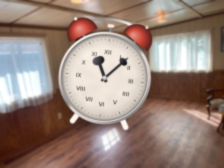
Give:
11h07
